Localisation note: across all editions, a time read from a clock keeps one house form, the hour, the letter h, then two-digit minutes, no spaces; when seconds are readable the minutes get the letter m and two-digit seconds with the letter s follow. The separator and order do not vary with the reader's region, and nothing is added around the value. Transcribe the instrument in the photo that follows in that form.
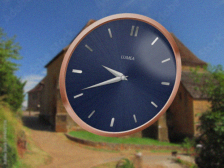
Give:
9h41
